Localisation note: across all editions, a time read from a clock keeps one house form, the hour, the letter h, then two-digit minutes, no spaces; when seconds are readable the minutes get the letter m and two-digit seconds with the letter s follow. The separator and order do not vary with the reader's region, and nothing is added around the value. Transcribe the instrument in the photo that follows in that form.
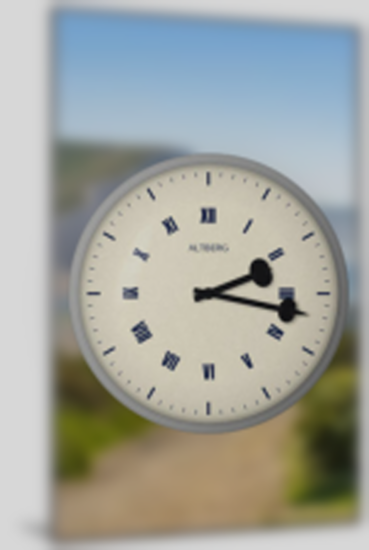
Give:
2h17
